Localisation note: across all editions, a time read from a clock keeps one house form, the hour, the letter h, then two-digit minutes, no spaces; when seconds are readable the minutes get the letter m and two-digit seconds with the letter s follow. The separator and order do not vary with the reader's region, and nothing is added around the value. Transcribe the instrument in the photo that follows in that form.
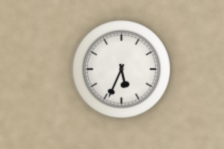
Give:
5h34
